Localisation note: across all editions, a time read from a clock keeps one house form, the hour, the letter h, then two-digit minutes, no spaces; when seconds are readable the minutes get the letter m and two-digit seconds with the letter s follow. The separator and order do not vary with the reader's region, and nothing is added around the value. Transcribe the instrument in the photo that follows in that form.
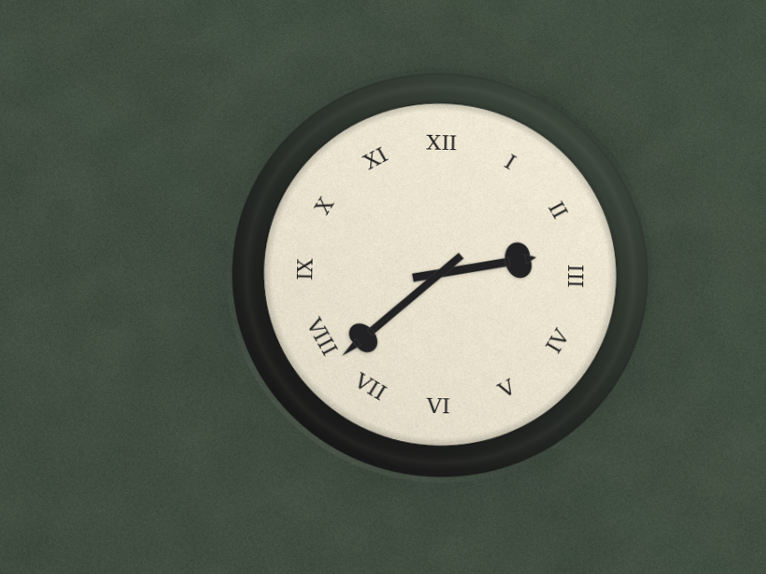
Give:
2h38
